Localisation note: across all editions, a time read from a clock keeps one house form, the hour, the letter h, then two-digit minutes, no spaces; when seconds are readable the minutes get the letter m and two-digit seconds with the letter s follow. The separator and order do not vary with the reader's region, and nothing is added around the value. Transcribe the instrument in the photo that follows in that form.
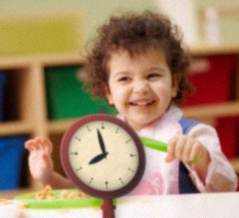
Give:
7h58
